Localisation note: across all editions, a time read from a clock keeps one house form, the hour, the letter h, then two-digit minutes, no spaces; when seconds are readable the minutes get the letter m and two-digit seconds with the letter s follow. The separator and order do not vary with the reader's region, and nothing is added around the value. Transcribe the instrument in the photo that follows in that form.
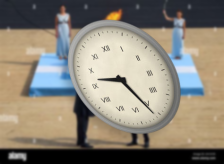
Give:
9h26
